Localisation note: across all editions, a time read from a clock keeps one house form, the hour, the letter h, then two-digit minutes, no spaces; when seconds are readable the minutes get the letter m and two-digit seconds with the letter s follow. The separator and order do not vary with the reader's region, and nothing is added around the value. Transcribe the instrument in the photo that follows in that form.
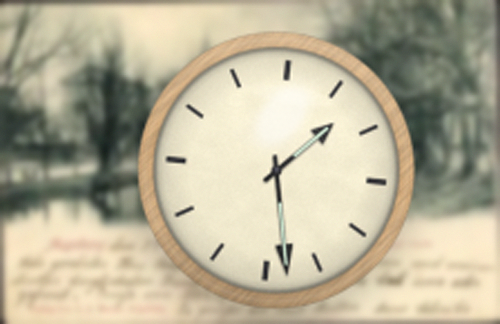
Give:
1h28
